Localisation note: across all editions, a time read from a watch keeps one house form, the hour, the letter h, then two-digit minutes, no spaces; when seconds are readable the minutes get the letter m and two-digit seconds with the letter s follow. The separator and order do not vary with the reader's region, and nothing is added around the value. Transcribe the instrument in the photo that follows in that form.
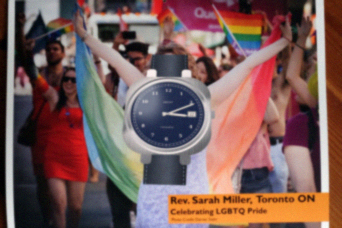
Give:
3h11
